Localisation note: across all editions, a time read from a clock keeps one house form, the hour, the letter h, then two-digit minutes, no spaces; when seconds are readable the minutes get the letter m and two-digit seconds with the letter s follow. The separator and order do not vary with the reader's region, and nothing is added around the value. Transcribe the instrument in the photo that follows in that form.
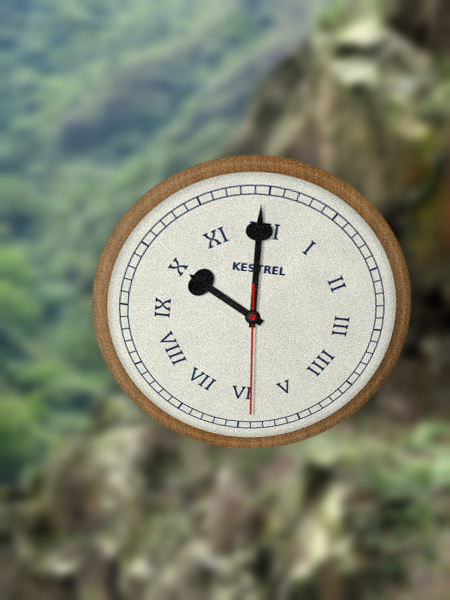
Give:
9h59m29s
